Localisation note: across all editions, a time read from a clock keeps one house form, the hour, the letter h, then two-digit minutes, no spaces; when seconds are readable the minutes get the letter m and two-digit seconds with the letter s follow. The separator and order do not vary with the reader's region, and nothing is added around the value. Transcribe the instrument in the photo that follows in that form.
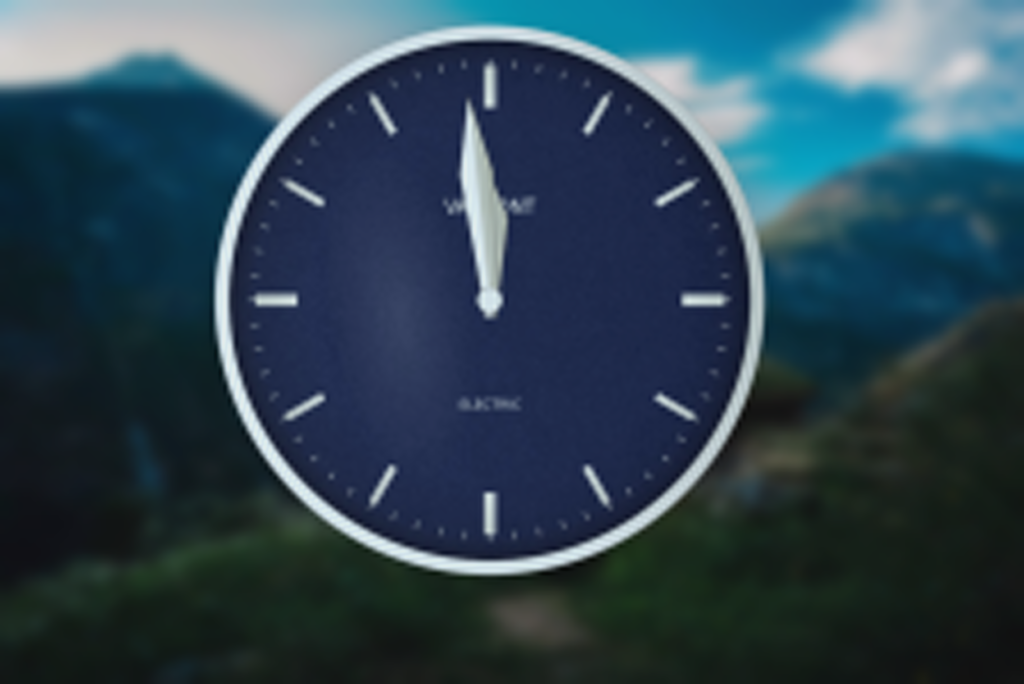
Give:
11h59
